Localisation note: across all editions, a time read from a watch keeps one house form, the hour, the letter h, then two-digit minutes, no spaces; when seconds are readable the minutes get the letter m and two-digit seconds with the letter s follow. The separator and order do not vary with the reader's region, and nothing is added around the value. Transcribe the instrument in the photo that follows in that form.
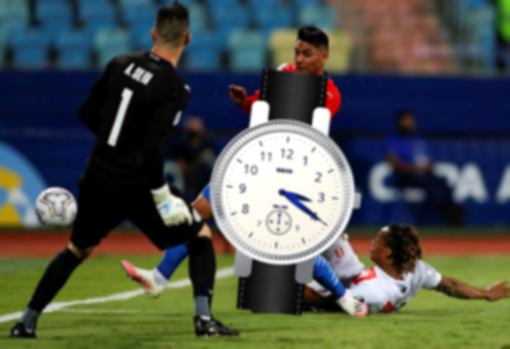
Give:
3h20
